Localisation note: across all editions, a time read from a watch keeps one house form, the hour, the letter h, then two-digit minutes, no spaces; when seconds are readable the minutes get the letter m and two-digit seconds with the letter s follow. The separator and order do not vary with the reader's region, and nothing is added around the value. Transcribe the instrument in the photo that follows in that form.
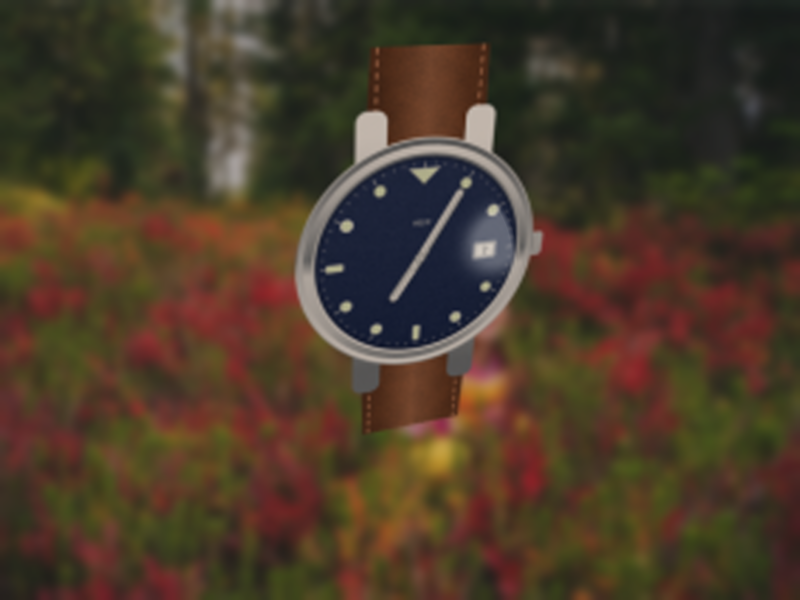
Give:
7h05
